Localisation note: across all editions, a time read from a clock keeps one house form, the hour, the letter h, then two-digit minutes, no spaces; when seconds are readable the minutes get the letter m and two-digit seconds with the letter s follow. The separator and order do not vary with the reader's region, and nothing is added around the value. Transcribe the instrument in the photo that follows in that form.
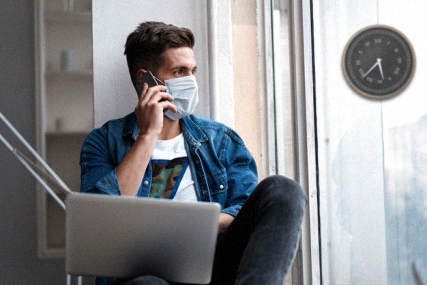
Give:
5h38
